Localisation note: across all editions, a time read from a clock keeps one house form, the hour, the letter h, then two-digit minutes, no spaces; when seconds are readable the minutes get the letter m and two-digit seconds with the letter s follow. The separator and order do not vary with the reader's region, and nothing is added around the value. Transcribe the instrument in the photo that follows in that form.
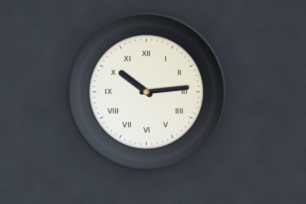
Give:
10h14
